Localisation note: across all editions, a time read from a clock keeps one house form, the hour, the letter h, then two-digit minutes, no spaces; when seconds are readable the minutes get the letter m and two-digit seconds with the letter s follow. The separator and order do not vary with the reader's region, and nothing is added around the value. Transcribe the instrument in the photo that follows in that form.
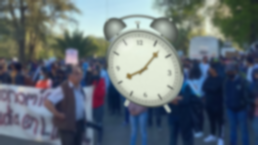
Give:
8h07
